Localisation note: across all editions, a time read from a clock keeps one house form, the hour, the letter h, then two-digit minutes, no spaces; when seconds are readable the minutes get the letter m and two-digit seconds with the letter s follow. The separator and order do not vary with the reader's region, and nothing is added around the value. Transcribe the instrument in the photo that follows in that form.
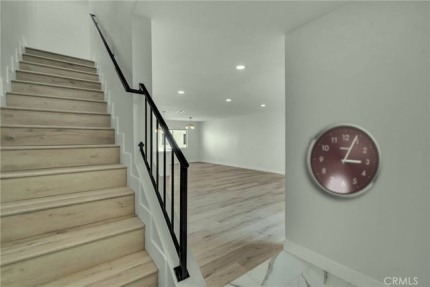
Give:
3h04
